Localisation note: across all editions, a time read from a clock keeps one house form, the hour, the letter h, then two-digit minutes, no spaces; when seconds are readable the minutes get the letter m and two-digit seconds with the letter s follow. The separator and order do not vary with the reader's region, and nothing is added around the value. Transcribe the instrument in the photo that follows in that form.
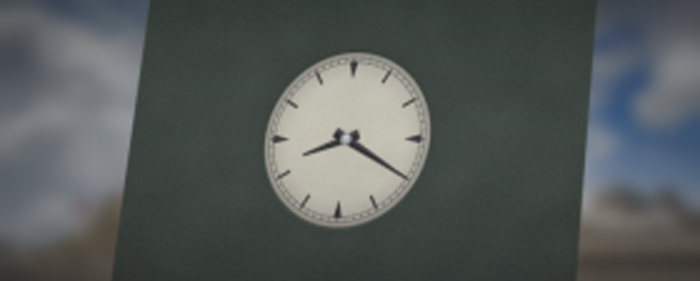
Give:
8h20
